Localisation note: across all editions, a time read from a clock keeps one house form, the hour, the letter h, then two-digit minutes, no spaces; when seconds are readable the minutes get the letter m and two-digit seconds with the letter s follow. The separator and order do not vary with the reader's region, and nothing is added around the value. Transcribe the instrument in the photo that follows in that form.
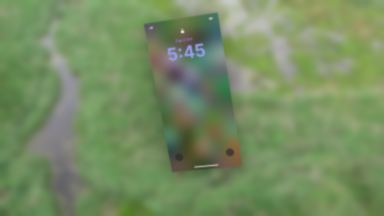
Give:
5h45
